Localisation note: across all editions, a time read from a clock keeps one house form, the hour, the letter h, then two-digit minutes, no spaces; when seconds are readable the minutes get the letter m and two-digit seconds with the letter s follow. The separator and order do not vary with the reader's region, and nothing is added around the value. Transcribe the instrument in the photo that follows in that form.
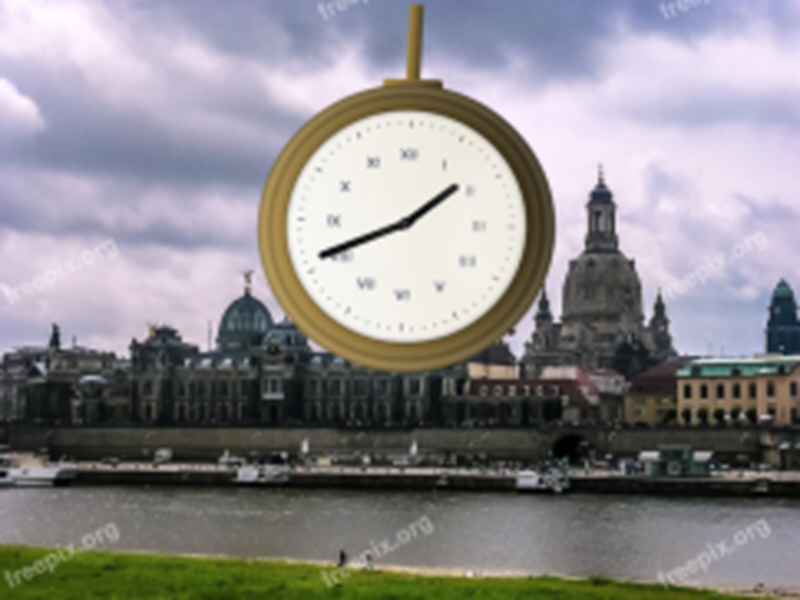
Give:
1h41
